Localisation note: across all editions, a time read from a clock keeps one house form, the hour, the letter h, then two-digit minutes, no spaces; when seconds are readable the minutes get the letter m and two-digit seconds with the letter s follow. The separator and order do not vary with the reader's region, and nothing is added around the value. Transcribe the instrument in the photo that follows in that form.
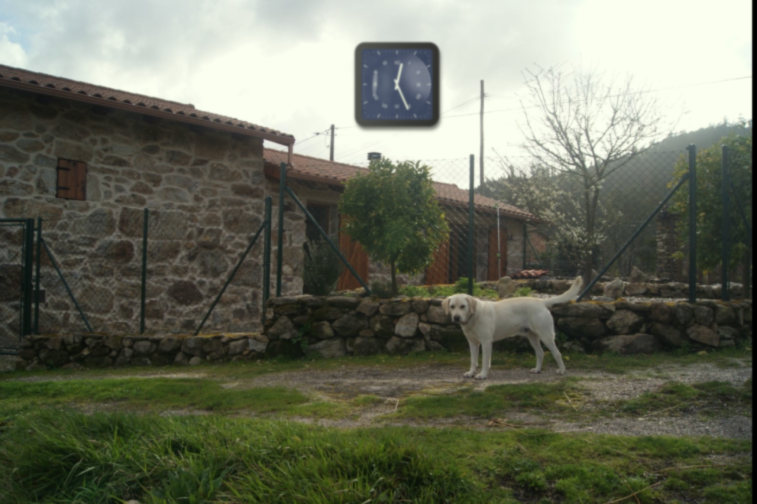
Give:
12h26
